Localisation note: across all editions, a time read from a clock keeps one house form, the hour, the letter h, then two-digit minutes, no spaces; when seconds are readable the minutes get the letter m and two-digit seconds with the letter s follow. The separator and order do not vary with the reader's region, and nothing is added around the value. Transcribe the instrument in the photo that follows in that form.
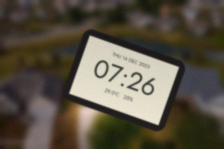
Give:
7h26
